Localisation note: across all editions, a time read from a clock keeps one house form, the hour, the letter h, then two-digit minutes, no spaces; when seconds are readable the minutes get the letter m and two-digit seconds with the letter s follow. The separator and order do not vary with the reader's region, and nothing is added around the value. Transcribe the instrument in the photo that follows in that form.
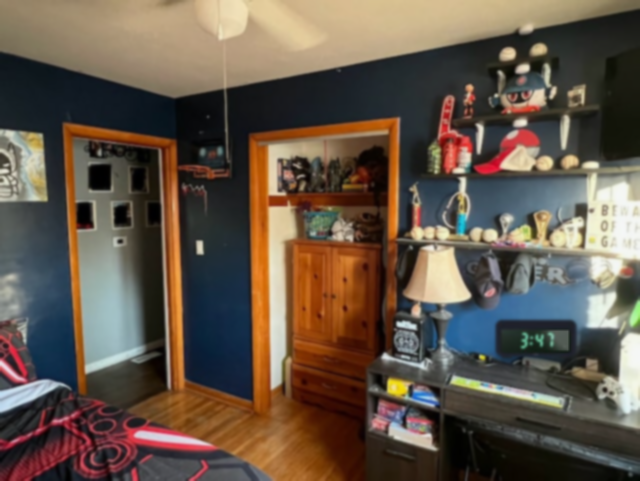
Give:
3h47
